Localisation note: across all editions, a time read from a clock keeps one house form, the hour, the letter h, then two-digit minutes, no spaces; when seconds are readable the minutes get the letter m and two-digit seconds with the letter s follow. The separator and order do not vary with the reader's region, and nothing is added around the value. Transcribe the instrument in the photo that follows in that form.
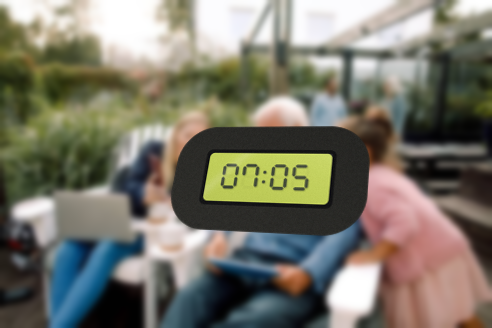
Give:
7h05
